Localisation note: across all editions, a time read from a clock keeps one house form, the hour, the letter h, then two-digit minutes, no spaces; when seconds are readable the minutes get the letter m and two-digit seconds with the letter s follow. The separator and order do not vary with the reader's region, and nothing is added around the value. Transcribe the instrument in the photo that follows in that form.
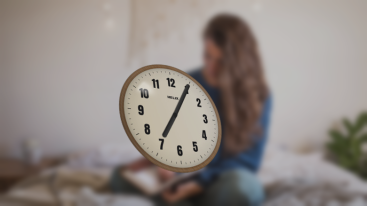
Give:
7h05
